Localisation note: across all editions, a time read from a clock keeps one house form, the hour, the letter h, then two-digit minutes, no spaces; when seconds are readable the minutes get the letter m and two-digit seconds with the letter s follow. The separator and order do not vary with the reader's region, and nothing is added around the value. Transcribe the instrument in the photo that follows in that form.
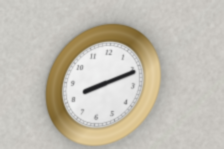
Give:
8h11
